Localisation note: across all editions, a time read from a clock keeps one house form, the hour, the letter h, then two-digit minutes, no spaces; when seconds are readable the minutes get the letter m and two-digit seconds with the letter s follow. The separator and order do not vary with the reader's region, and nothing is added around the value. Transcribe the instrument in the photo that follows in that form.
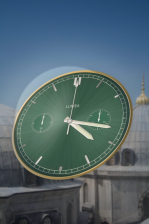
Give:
4h17
